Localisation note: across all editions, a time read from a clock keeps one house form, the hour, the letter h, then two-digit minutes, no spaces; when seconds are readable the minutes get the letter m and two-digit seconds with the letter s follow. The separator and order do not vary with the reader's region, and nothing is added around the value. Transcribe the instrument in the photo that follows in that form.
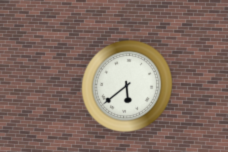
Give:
5h38
